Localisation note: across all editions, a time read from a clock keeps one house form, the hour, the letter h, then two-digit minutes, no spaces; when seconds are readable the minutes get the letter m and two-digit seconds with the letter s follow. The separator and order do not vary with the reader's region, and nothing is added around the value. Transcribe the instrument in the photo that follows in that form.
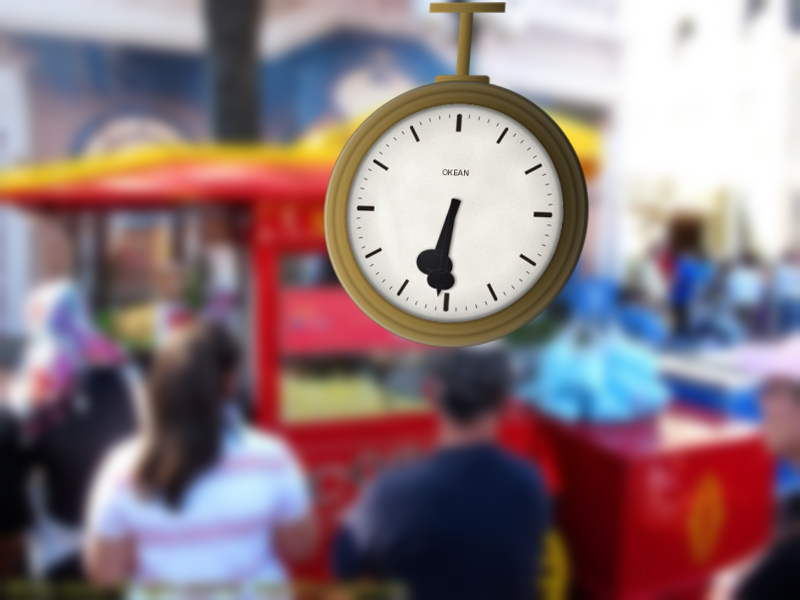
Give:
6h31
